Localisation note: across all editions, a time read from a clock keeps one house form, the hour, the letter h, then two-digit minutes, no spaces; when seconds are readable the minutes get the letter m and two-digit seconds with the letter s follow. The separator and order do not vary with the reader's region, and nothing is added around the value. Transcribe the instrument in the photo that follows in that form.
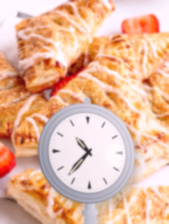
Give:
10h37
